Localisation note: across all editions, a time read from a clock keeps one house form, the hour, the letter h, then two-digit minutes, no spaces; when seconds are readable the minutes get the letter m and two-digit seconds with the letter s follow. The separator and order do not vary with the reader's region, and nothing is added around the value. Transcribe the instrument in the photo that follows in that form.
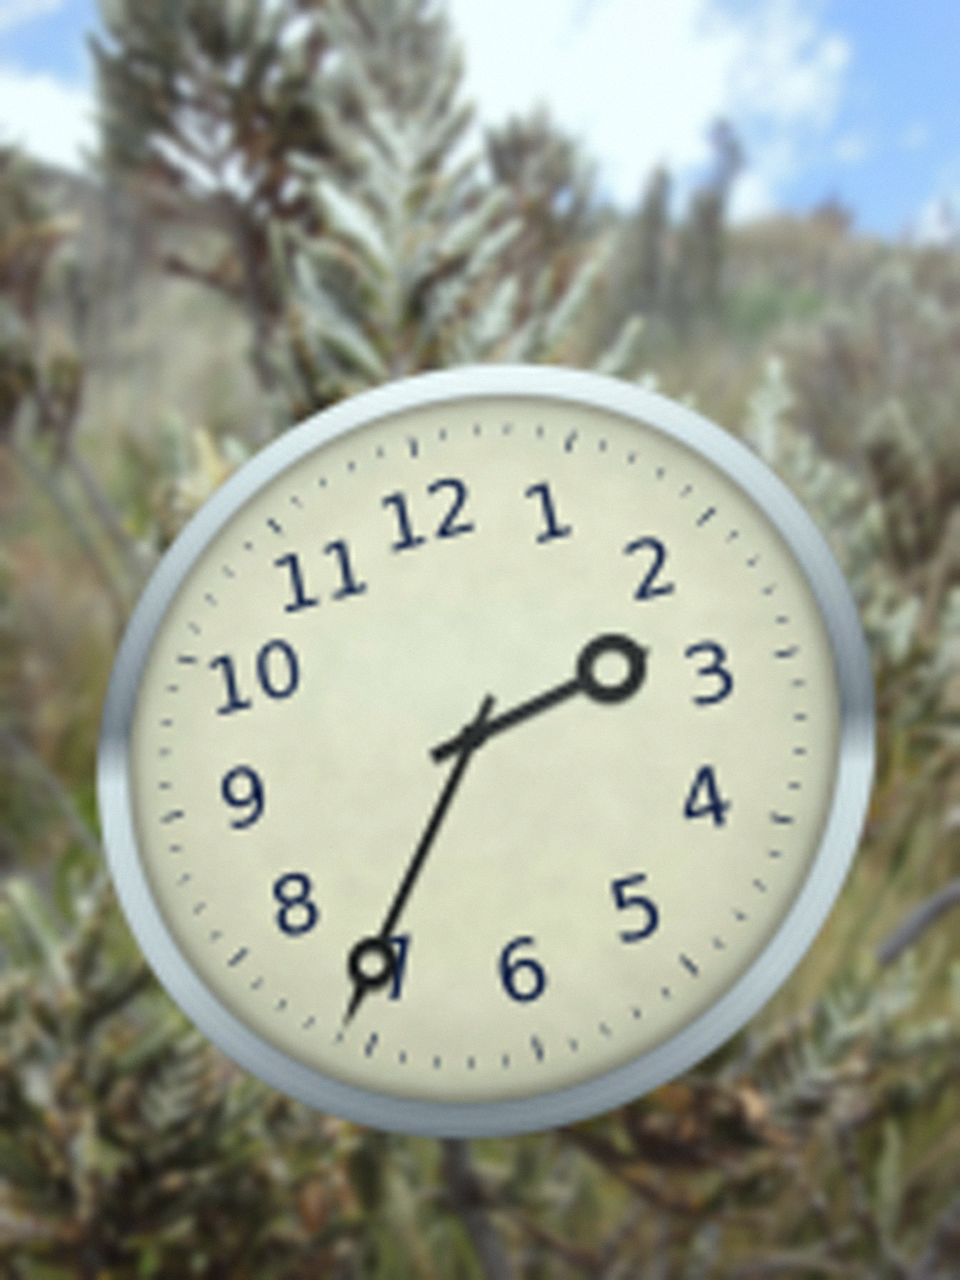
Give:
2h36
